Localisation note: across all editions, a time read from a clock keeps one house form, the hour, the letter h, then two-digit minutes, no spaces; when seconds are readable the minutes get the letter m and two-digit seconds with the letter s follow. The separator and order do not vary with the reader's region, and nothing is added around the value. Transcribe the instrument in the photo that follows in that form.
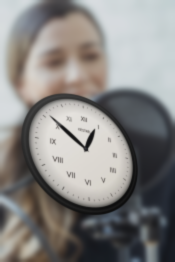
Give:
12h51
